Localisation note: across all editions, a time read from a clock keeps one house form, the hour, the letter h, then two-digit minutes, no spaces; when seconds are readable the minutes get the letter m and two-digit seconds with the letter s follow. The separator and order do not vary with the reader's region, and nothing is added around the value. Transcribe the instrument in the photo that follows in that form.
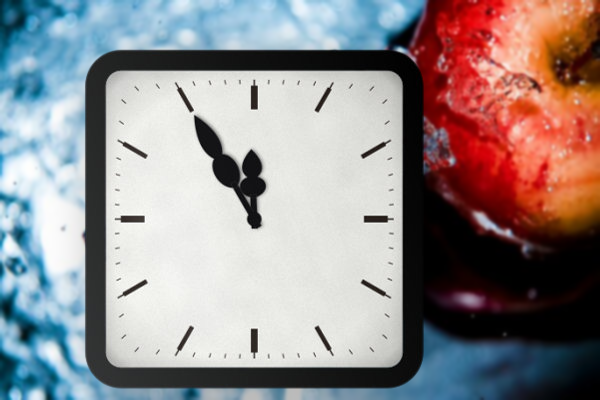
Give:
11h55
